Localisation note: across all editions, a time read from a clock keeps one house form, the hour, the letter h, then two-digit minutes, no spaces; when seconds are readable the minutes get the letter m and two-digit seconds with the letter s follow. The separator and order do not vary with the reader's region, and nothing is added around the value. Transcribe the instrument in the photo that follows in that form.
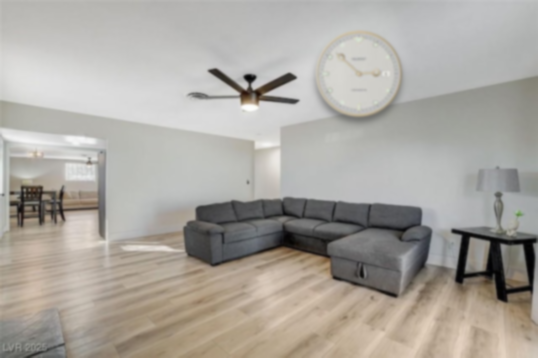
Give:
2h52
